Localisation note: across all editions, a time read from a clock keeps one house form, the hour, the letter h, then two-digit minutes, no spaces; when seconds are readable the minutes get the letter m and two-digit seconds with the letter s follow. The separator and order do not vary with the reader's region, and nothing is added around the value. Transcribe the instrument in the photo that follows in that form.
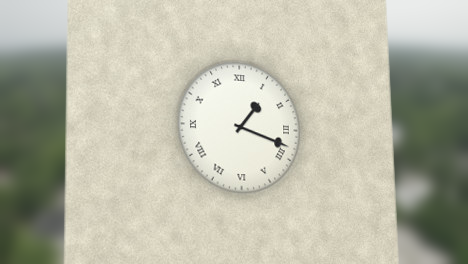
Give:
1h18
